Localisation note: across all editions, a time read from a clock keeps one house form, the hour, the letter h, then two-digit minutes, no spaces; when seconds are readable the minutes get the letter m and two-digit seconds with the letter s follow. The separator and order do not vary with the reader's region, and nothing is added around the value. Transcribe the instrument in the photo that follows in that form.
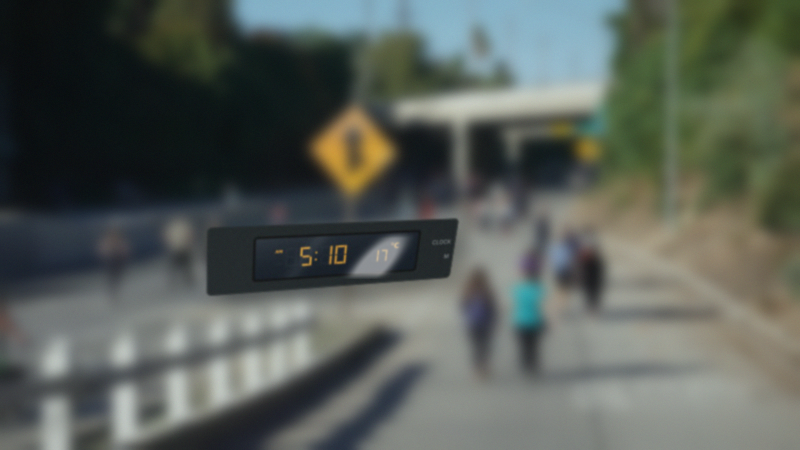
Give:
5h10
